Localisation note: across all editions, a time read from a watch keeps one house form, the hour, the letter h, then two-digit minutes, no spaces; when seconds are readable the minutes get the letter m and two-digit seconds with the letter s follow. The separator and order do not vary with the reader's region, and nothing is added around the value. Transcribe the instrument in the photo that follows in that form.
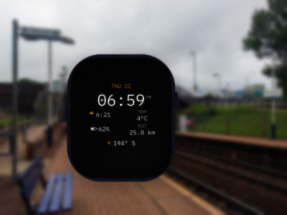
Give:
6h59
